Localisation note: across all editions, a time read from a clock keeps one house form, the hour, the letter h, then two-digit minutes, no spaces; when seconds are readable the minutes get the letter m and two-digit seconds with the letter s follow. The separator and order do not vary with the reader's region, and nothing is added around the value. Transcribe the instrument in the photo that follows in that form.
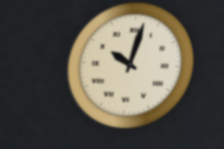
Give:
10h02
